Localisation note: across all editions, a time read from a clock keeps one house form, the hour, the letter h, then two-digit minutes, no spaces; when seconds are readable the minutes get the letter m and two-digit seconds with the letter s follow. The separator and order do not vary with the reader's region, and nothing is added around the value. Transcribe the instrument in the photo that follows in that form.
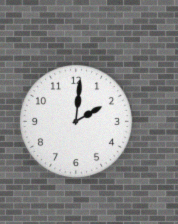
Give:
2h01
